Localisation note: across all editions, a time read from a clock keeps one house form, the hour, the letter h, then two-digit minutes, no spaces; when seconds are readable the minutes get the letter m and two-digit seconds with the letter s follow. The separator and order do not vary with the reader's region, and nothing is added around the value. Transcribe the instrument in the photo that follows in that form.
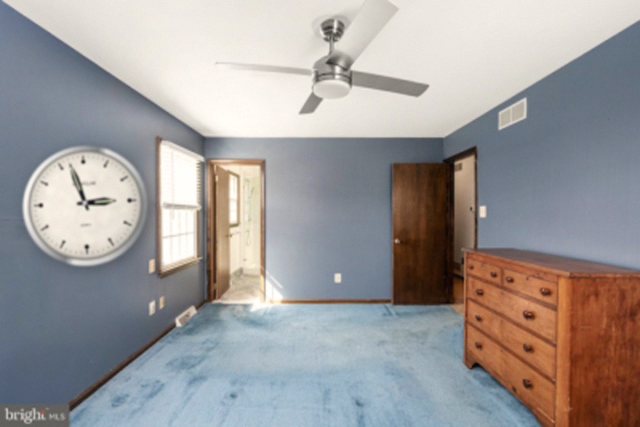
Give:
2h57
